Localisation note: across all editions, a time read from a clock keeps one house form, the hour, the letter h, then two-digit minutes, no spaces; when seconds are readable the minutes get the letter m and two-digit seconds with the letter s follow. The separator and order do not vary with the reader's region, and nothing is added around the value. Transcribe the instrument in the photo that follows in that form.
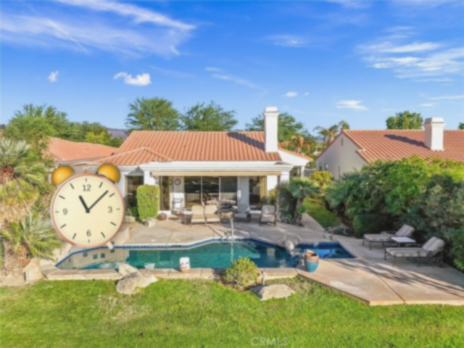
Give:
11h08
